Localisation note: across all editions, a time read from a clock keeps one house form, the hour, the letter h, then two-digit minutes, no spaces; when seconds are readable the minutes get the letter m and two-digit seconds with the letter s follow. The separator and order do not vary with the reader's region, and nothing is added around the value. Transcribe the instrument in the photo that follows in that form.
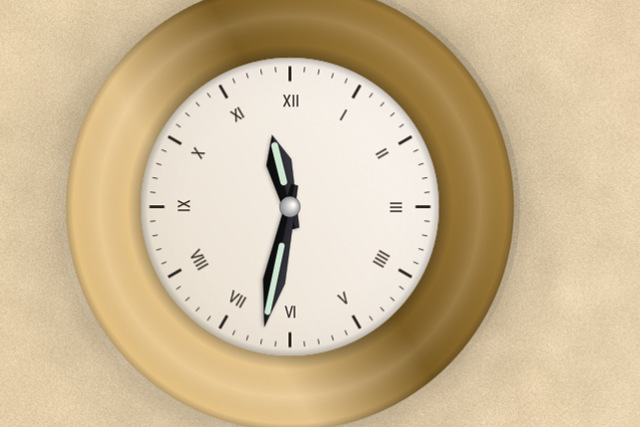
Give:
11h32
